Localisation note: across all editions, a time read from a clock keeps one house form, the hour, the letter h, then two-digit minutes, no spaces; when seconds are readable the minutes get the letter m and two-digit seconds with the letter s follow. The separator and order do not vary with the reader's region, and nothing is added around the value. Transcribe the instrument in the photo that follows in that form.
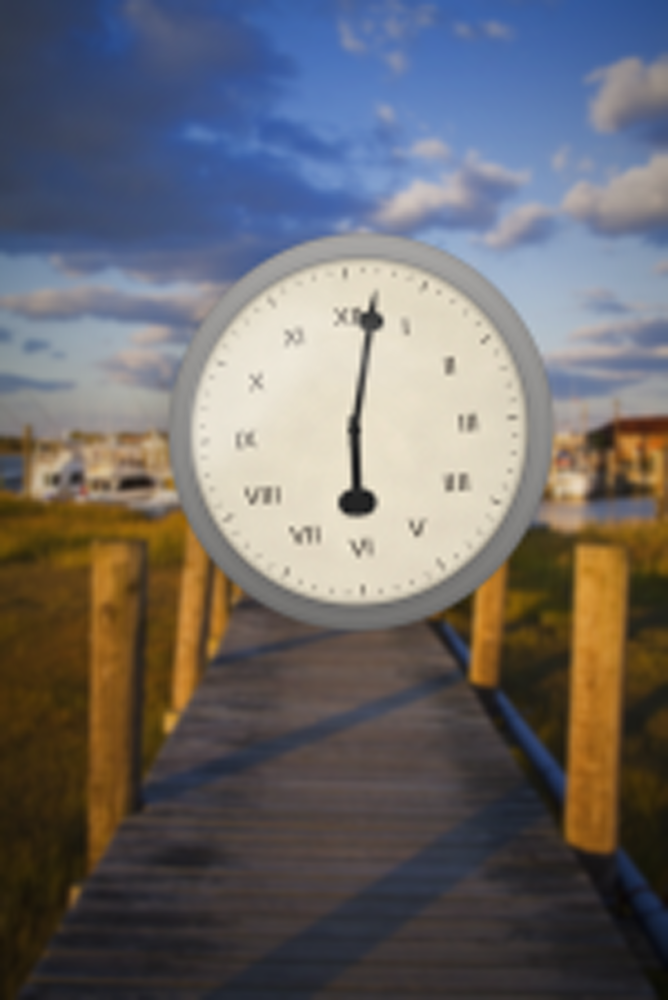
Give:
6h02
